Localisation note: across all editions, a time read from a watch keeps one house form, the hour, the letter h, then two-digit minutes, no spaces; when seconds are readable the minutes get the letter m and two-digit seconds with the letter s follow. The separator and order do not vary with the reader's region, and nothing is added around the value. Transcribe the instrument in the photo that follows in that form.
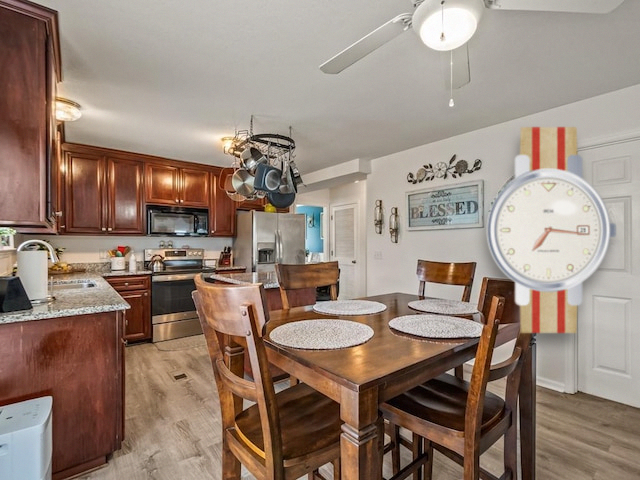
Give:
7h16
